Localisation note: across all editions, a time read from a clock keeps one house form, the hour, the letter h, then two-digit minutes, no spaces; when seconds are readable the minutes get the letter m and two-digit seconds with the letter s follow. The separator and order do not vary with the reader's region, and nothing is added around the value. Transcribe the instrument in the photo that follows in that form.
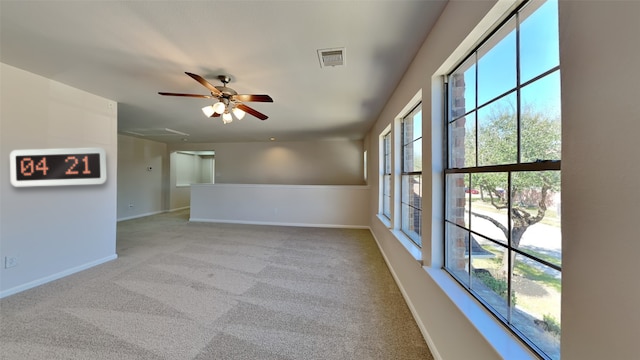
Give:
4h21
